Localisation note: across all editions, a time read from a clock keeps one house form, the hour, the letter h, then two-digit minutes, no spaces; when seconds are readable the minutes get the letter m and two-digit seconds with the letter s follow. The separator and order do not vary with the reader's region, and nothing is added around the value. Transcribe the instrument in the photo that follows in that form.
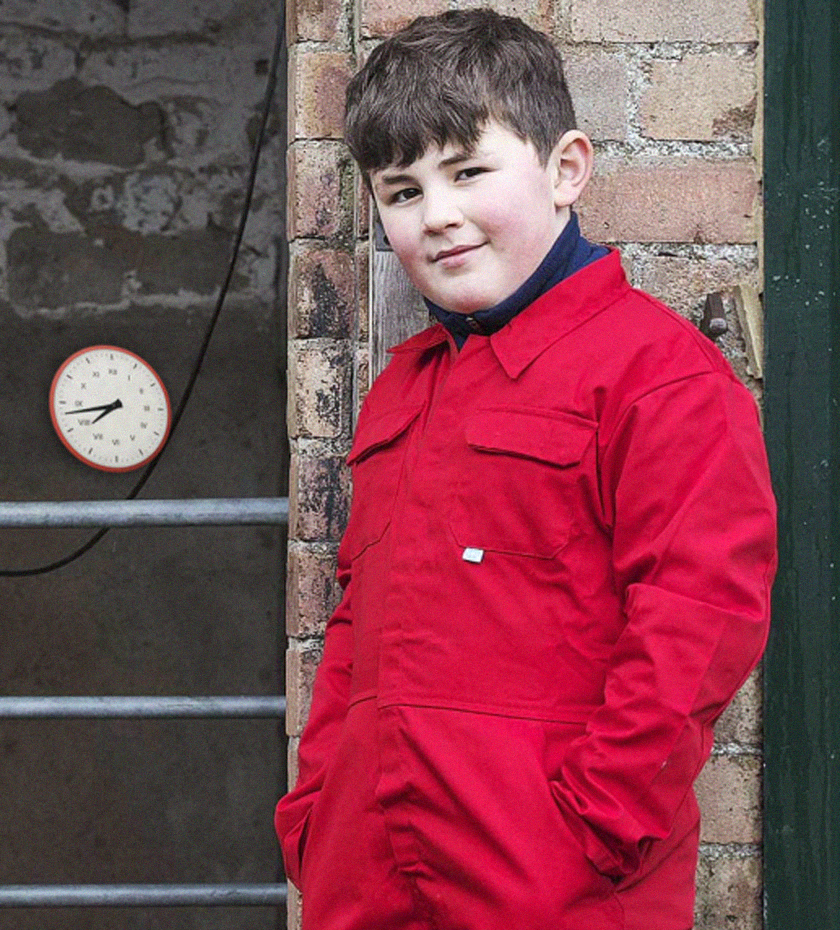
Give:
7h43
